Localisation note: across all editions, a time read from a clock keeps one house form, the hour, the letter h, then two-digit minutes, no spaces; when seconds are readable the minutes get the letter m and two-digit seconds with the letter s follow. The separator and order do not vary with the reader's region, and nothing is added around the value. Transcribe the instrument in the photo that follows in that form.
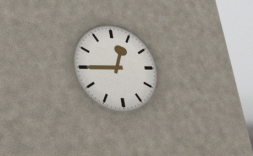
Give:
12h45
